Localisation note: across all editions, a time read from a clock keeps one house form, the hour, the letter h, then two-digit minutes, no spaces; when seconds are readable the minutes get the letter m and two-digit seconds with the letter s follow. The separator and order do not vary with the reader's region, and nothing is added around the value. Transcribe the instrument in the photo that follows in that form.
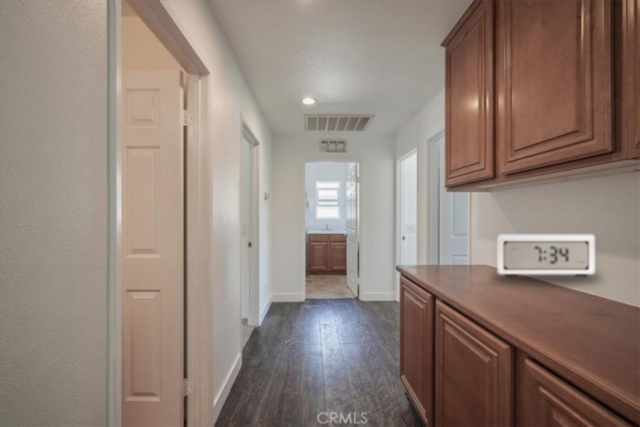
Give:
7h34
